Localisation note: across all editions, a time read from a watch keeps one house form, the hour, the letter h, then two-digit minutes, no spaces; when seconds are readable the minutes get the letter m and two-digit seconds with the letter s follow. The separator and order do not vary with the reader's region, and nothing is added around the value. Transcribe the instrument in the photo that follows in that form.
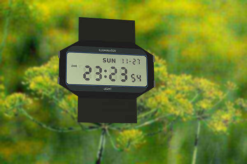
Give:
23h23m54s
